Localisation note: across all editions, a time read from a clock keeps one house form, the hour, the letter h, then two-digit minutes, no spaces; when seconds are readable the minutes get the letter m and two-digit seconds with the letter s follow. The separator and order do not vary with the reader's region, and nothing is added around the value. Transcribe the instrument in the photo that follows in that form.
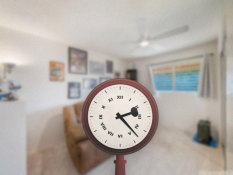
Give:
2h23
